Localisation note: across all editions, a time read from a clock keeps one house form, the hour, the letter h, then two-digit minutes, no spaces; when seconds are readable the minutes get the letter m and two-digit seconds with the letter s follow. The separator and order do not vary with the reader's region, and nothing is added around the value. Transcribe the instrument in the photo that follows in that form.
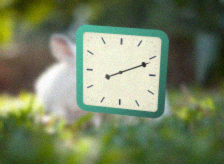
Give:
8h11
